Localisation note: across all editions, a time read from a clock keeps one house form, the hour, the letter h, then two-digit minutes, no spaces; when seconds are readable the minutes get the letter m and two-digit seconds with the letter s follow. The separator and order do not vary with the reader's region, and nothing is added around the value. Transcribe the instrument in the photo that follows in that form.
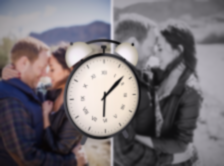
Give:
6h08
